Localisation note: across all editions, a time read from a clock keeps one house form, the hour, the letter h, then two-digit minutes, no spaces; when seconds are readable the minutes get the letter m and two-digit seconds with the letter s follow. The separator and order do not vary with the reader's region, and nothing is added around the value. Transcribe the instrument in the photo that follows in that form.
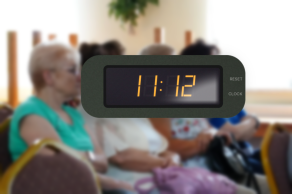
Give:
11h12
